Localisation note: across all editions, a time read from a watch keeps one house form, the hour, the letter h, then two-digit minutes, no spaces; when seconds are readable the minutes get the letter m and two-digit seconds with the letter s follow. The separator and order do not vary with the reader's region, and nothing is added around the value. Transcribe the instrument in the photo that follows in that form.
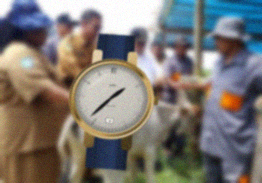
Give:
1h37
